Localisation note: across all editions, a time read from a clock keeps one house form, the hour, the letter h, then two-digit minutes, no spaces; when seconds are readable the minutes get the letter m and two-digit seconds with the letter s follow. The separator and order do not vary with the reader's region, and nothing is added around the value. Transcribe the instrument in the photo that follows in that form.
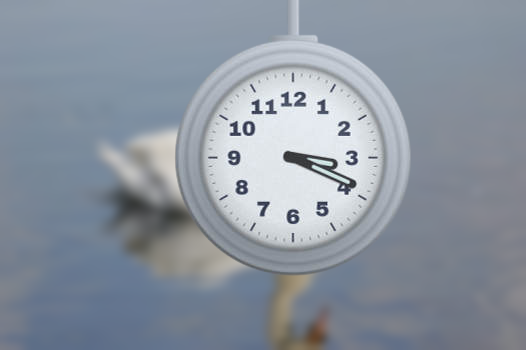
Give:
3h19
